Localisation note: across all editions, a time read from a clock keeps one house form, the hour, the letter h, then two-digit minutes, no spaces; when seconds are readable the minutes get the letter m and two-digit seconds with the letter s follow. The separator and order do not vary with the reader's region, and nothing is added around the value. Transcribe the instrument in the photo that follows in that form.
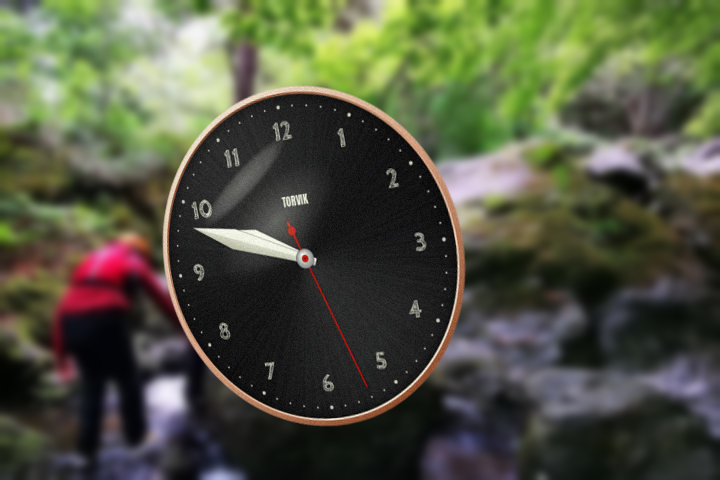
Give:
9h48m27s
